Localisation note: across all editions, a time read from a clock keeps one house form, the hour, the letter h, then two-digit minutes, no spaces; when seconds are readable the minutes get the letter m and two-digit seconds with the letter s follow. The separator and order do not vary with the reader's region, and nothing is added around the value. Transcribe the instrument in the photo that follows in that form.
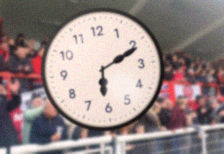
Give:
6h11
